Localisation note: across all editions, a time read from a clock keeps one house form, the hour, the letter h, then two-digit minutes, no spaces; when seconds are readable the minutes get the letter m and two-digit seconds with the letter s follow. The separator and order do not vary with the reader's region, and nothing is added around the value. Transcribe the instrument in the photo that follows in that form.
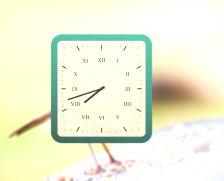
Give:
7h42
